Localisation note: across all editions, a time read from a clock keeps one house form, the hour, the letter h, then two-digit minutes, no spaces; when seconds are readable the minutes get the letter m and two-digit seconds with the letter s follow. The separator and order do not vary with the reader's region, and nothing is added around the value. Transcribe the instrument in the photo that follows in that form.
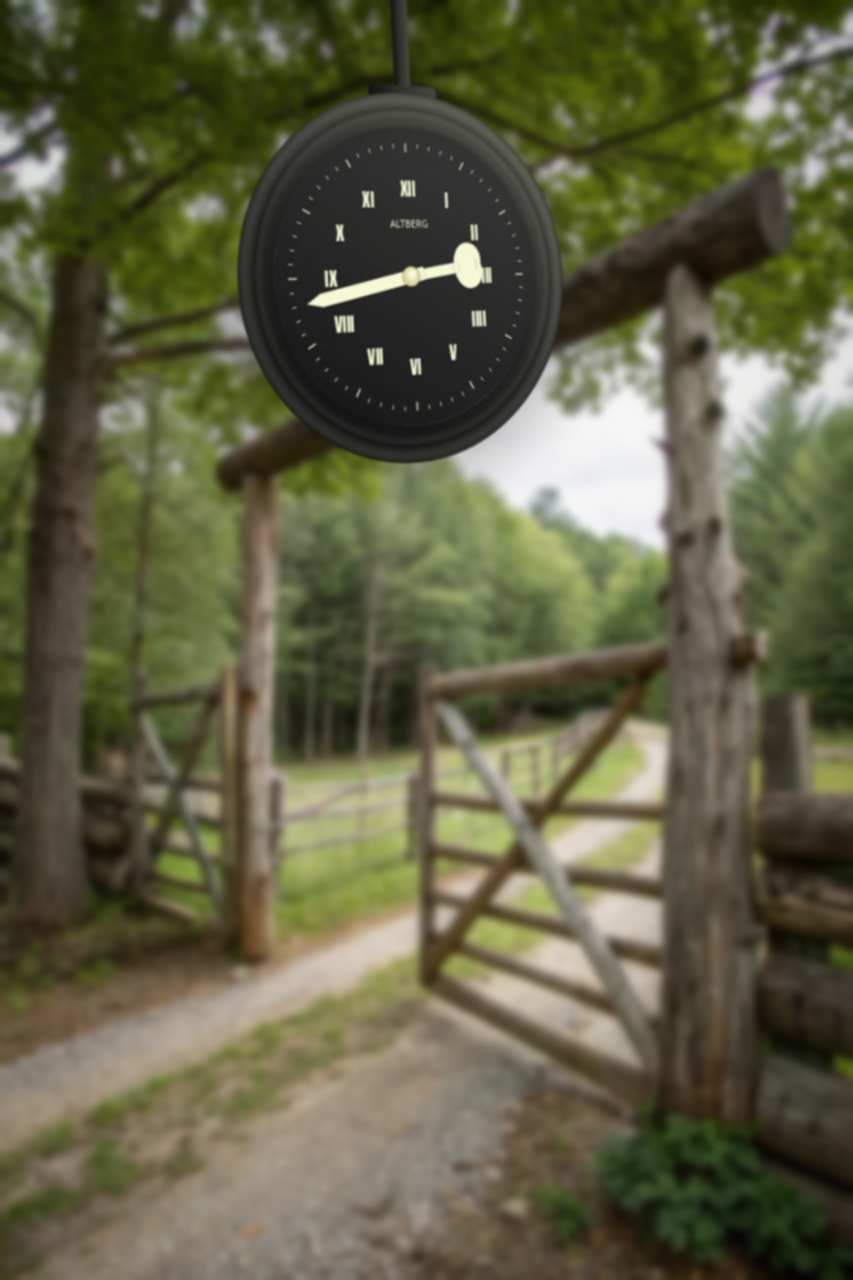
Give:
2h43
